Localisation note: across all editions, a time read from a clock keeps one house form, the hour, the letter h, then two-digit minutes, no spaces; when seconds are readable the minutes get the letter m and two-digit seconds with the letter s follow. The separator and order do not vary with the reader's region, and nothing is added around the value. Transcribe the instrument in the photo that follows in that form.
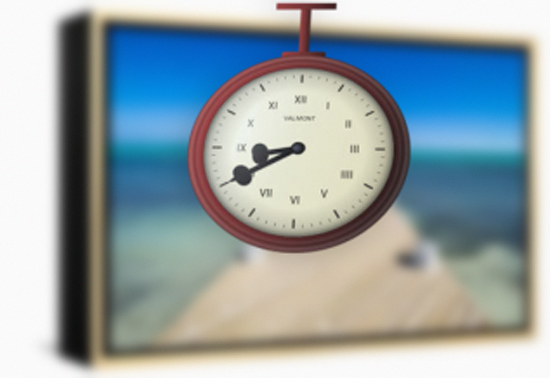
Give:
8h40
